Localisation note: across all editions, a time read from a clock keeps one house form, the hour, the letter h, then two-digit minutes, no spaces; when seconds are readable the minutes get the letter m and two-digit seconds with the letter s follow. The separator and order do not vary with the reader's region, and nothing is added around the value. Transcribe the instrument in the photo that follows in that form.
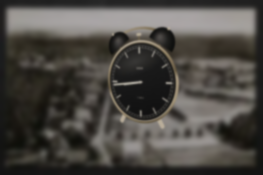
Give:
8h44
